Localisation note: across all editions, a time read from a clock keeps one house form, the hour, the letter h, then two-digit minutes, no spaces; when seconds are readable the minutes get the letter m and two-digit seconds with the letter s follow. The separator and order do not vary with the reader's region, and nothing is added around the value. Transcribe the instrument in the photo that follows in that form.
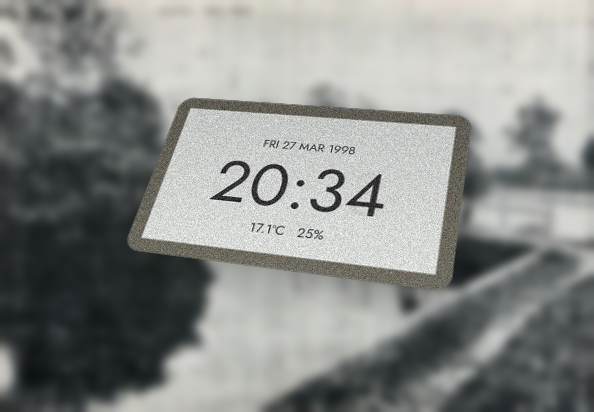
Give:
20h34
